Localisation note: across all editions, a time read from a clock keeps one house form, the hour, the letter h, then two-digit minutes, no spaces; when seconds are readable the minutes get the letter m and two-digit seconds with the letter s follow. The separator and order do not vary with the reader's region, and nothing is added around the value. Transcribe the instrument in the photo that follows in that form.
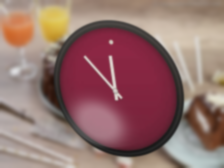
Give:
11h53
